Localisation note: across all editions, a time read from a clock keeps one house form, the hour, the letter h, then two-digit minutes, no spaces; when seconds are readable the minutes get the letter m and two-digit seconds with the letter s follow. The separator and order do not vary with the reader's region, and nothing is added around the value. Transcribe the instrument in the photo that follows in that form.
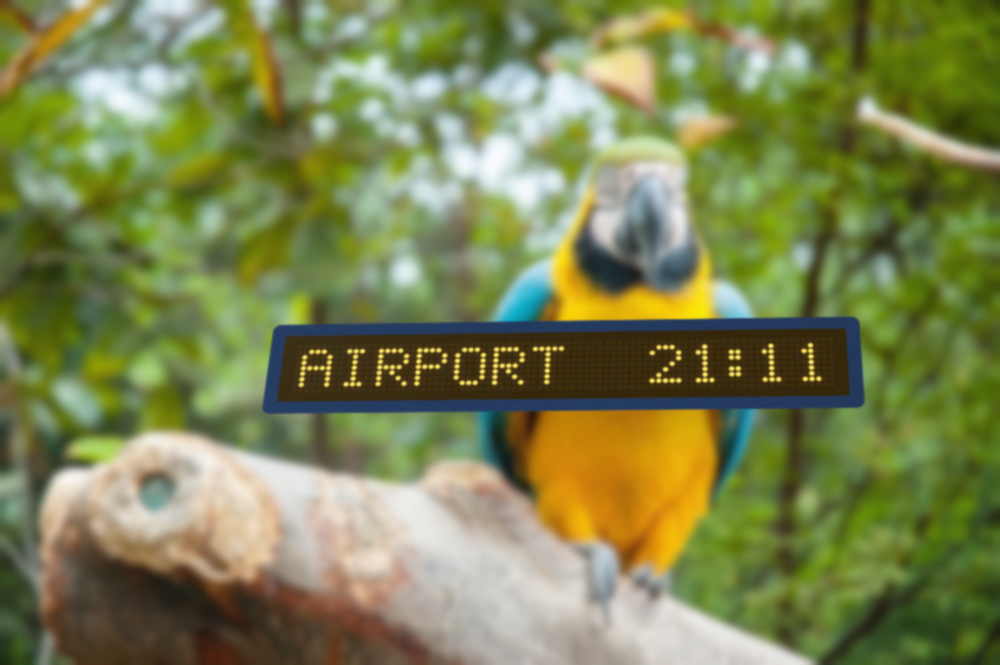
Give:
21h11
